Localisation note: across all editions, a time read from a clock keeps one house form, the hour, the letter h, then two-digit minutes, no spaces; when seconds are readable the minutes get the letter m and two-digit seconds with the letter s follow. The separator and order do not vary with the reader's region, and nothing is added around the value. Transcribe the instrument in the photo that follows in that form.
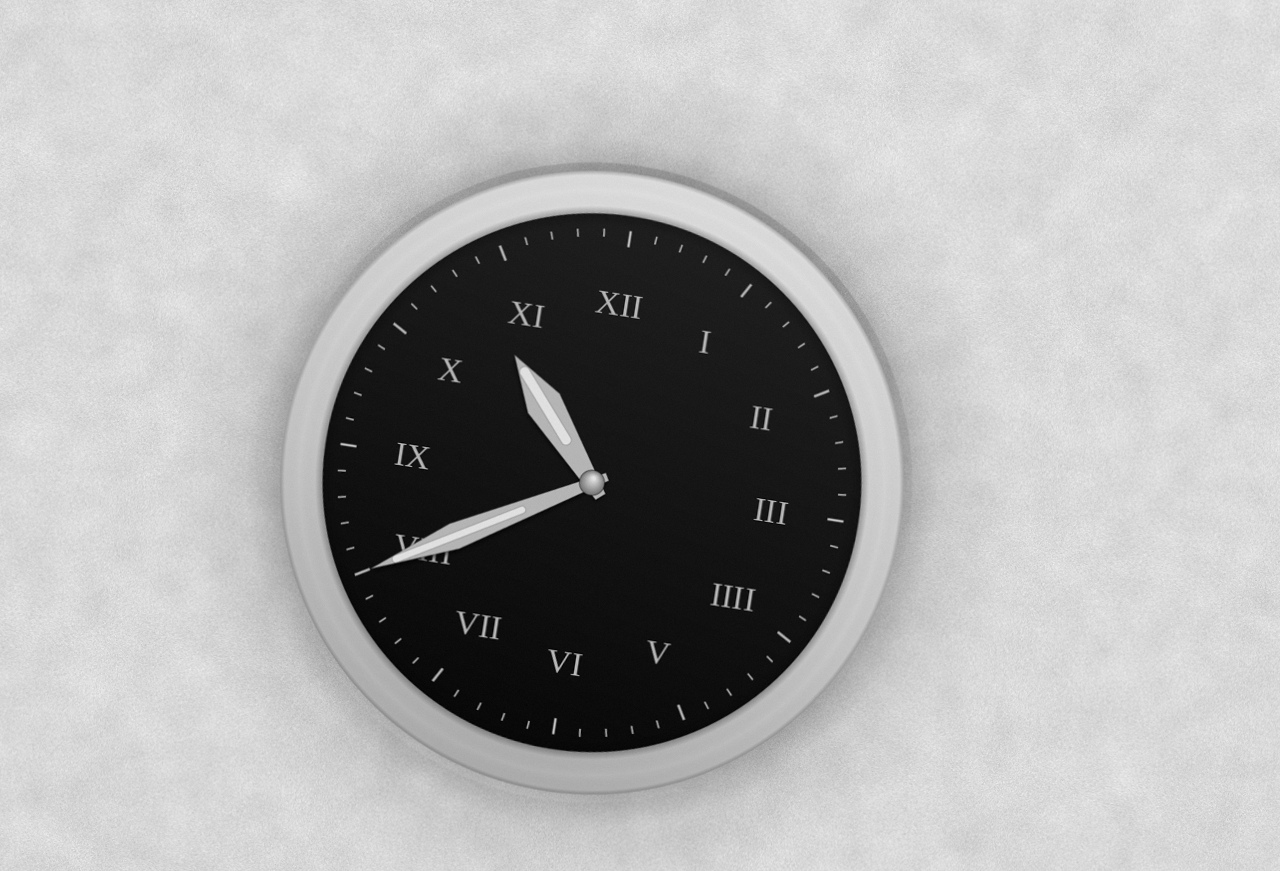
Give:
10h40
